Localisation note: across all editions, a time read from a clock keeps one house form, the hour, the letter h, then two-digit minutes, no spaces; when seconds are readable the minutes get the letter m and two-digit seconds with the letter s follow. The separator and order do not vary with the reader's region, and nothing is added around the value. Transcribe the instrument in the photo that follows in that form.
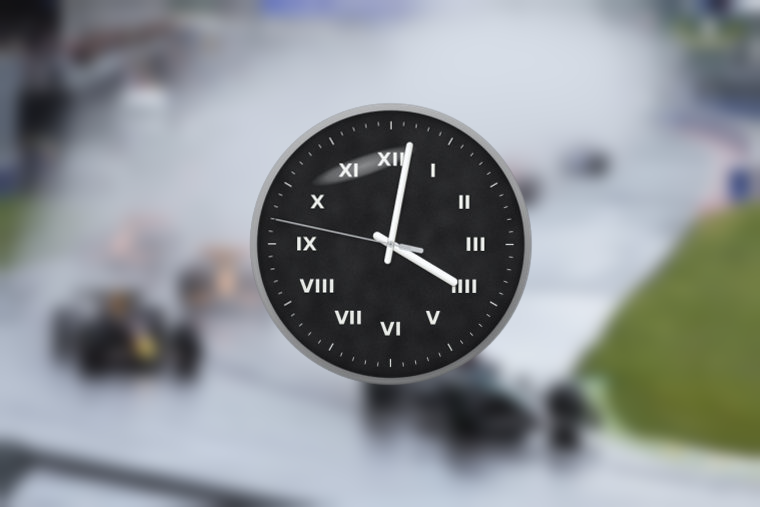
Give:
4h01m47s
